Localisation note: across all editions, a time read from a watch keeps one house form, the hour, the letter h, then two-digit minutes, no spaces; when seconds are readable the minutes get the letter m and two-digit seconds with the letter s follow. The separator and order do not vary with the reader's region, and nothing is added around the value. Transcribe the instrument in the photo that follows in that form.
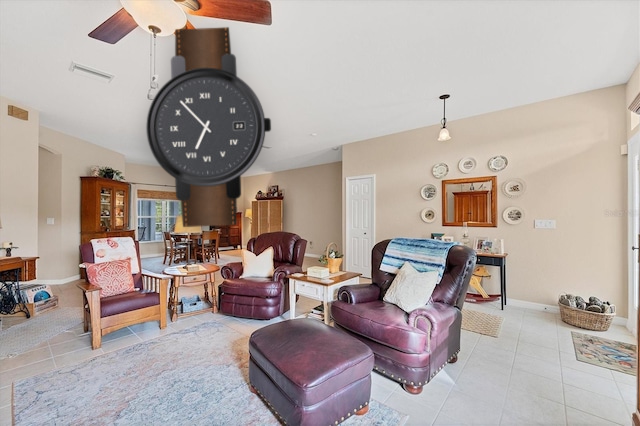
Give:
6h53
